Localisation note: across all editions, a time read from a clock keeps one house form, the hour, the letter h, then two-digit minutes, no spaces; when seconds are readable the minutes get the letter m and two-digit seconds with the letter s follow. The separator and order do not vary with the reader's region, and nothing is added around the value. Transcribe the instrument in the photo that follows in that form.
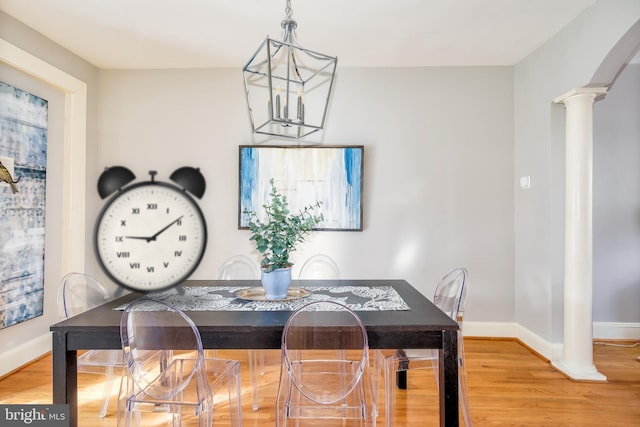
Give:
9h09
